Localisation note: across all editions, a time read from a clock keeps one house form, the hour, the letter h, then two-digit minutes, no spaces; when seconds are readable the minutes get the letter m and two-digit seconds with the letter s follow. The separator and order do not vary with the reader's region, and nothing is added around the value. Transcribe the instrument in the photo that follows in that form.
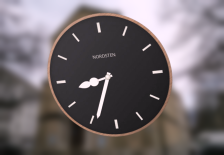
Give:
8h34
